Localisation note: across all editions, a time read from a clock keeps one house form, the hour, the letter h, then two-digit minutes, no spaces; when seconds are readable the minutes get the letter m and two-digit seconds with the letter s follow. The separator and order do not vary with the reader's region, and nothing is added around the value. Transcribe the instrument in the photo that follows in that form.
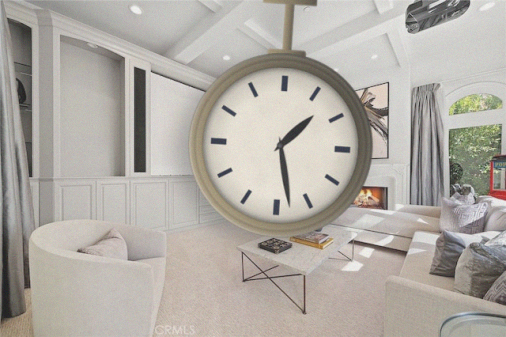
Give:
1h28
